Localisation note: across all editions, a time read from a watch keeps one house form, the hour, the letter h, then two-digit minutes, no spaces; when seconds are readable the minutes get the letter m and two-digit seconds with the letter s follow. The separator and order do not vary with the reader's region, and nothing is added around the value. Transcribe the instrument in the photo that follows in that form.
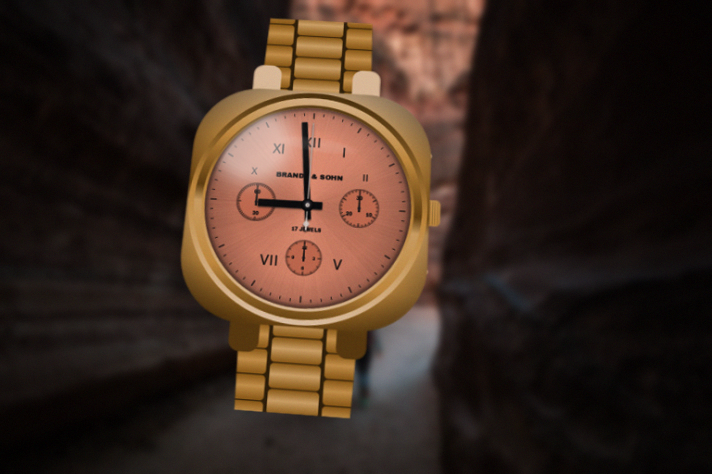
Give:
8h59
